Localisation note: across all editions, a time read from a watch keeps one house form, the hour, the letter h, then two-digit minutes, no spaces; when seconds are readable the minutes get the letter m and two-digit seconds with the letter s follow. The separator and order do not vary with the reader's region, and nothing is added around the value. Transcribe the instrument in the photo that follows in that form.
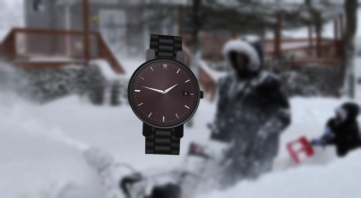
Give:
1h47
